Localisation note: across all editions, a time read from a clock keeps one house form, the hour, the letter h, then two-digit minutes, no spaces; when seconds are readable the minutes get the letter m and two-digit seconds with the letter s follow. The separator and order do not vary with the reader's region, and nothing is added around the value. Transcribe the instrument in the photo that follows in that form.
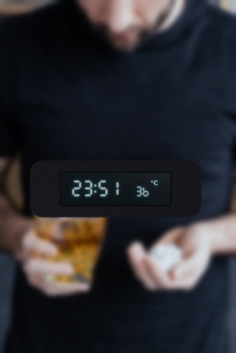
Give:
23h51
